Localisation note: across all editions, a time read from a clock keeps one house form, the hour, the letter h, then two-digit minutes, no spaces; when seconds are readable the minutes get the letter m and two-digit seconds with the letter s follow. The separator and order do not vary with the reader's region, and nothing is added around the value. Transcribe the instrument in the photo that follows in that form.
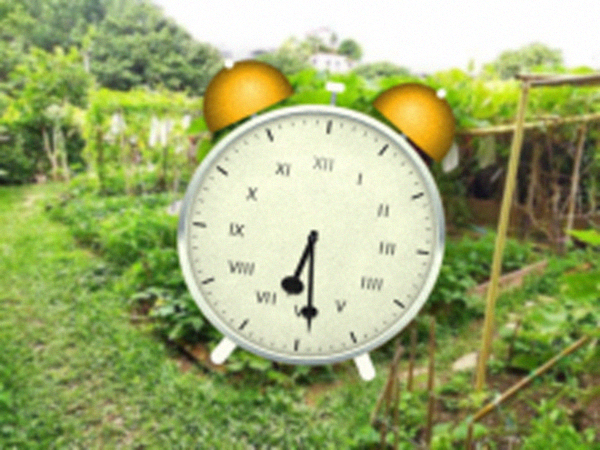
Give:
6h29
